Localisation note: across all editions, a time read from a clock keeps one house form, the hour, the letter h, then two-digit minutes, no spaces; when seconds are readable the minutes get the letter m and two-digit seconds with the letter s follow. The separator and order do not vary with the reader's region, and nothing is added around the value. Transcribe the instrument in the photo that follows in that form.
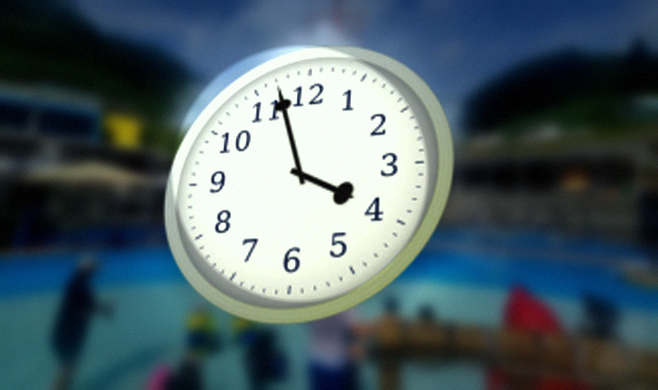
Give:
3h57
